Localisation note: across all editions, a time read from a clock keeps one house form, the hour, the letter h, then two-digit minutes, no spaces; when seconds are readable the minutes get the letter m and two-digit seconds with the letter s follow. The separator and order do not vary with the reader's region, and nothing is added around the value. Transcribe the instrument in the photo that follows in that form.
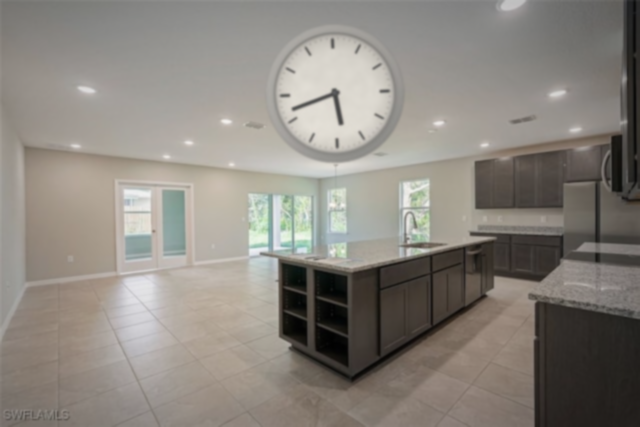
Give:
5h42
